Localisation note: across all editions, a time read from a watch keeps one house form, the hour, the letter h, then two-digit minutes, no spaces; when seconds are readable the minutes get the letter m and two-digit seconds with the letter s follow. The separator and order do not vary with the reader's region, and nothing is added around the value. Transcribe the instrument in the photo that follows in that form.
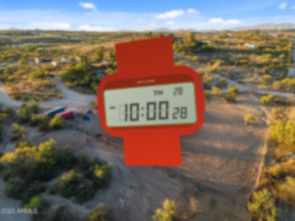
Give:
10h00m28s
